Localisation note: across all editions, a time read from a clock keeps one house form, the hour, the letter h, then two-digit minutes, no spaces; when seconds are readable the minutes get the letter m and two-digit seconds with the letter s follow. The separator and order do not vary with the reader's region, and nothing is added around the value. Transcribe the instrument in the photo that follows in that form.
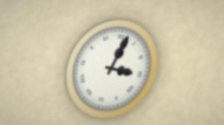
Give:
3h02
